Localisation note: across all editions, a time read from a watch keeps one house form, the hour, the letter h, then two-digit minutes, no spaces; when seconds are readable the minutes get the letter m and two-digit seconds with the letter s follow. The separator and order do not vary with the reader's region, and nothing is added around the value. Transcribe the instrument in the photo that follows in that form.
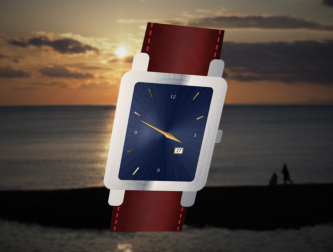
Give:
3h49
